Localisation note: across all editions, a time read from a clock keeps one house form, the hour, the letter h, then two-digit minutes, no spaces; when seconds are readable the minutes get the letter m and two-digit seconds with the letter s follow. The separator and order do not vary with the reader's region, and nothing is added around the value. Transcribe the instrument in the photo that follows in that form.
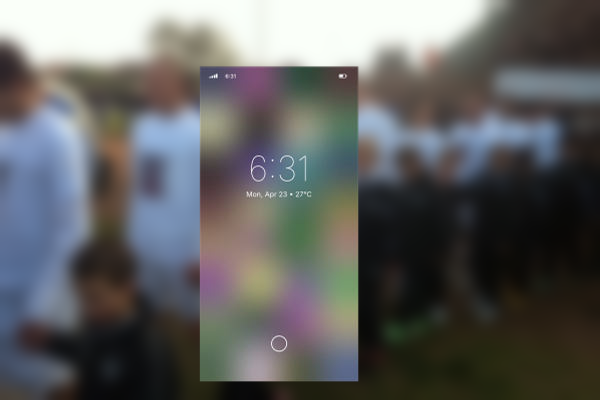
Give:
6h31
